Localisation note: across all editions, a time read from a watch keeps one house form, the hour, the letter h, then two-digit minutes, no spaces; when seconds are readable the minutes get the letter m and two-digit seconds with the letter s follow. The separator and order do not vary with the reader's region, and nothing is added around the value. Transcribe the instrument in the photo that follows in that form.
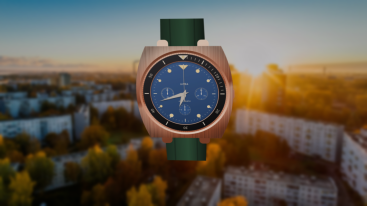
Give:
6h42
